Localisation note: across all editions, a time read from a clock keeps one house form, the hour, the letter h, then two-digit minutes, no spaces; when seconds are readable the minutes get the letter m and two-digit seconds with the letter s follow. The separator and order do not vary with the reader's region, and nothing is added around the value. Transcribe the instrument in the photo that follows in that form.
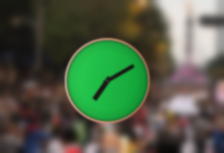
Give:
7h10
